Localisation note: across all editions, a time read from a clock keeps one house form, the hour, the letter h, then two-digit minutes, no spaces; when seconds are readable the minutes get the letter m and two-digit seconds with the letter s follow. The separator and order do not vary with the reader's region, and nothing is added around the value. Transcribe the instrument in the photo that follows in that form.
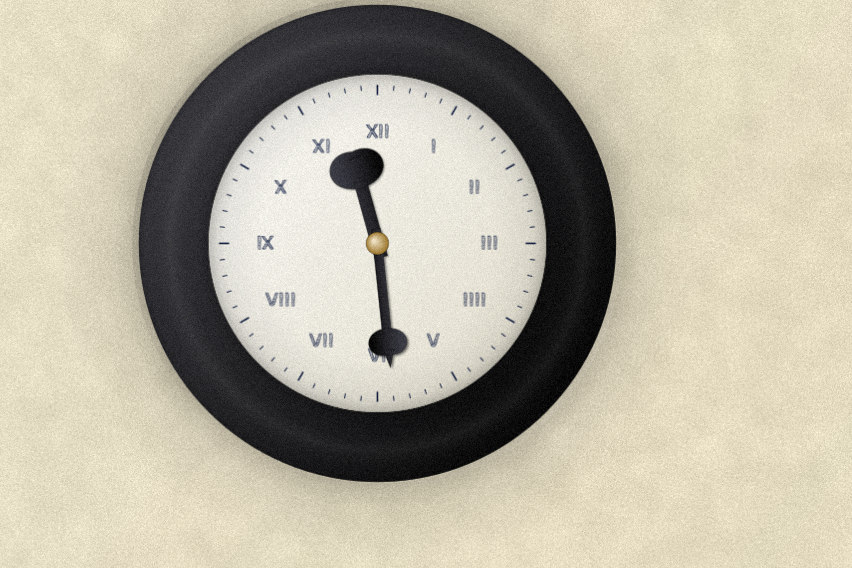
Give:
11h29
